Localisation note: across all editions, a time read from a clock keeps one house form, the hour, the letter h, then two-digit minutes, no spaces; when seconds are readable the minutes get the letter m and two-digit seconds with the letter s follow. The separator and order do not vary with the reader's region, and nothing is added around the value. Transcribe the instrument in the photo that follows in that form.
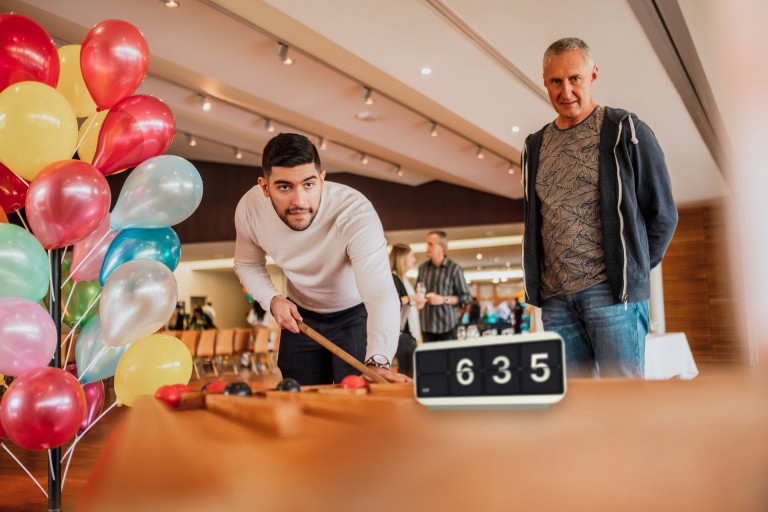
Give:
6h35
